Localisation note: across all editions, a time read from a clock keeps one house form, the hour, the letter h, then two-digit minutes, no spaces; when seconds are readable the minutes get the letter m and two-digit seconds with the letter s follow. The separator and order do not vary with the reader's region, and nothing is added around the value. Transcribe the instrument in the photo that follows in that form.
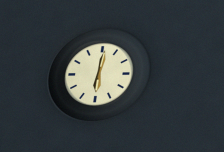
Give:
6h01
